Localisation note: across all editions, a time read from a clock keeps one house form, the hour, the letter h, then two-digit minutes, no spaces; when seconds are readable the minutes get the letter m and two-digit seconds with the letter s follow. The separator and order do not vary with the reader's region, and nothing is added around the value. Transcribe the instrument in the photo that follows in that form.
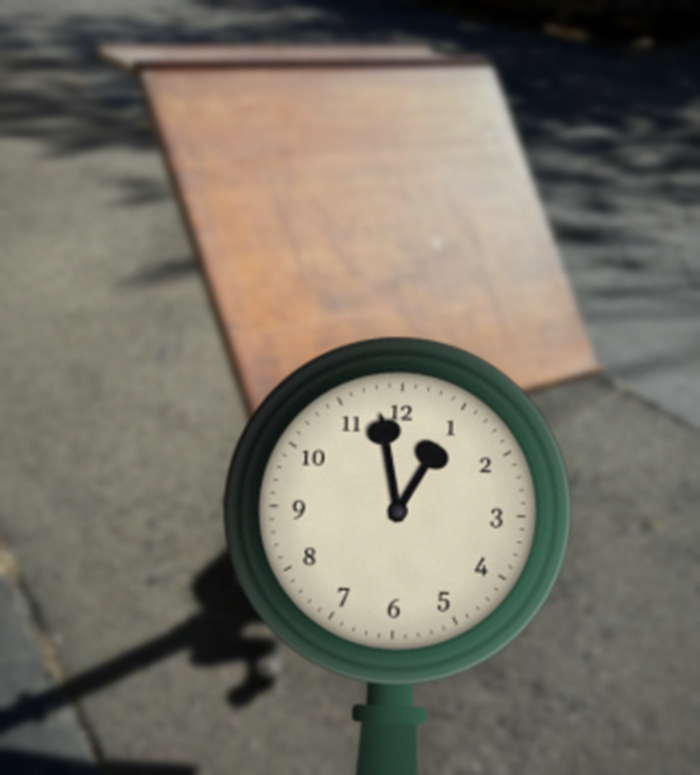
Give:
12h58
